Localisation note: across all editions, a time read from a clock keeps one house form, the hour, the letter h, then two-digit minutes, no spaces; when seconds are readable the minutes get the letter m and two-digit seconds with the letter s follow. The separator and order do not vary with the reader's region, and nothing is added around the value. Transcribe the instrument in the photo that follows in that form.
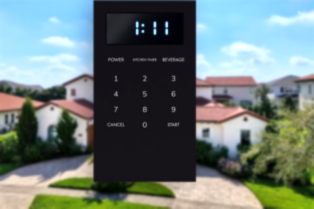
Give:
1h11
